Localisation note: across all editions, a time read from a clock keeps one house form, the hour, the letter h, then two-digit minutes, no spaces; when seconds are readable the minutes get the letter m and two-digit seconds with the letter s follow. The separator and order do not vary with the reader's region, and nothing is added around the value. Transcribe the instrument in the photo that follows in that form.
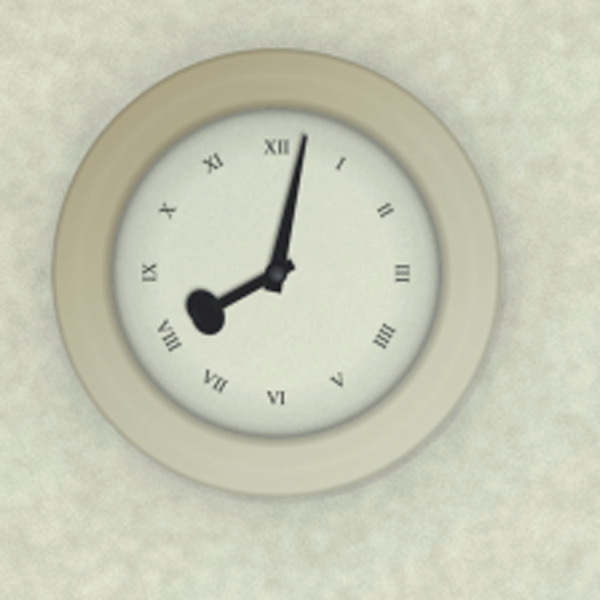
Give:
8h02
